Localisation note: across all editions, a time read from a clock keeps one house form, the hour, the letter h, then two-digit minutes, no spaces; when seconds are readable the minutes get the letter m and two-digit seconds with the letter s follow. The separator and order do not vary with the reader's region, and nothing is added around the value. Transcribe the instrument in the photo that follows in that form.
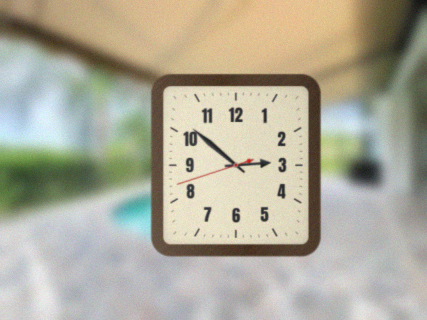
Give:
2h51m42s
